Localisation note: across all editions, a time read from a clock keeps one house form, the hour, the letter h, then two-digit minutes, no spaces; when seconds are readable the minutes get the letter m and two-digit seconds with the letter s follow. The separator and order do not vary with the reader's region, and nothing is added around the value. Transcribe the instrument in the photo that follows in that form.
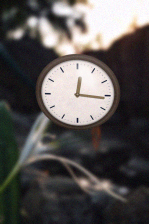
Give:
12h16
